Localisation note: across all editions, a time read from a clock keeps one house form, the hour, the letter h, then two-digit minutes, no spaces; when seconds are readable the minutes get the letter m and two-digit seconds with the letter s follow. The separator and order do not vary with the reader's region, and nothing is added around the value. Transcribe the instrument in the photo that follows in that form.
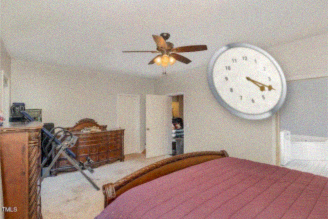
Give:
4h19
